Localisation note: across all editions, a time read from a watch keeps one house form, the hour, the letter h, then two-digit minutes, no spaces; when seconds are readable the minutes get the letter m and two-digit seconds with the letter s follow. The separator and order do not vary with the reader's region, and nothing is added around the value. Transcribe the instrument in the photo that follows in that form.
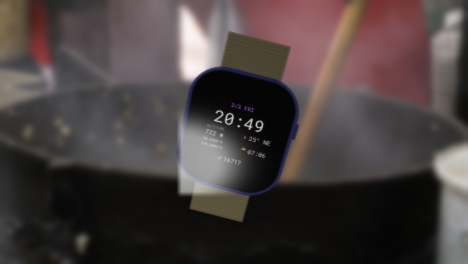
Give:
20h49
